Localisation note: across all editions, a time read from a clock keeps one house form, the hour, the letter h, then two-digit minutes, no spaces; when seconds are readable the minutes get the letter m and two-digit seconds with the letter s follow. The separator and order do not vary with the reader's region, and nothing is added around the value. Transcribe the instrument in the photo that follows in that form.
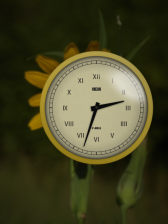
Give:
2h33
